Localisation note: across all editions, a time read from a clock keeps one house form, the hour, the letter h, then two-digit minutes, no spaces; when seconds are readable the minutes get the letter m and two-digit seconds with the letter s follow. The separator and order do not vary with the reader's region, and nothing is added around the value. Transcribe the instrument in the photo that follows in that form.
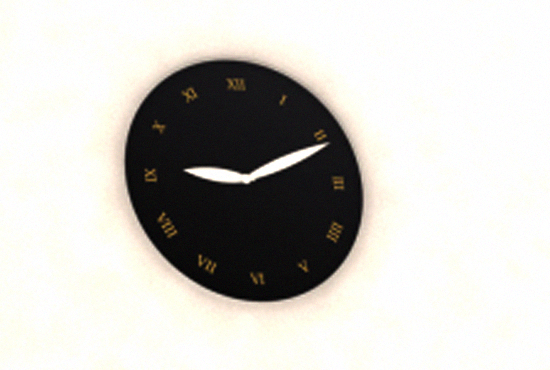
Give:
9h11
